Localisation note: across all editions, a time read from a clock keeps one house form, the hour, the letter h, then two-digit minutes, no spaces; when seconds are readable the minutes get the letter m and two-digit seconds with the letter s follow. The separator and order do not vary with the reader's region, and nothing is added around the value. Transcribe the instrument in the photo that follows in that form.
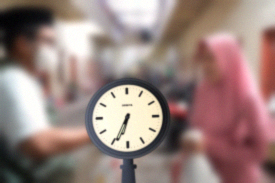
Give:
6h34
